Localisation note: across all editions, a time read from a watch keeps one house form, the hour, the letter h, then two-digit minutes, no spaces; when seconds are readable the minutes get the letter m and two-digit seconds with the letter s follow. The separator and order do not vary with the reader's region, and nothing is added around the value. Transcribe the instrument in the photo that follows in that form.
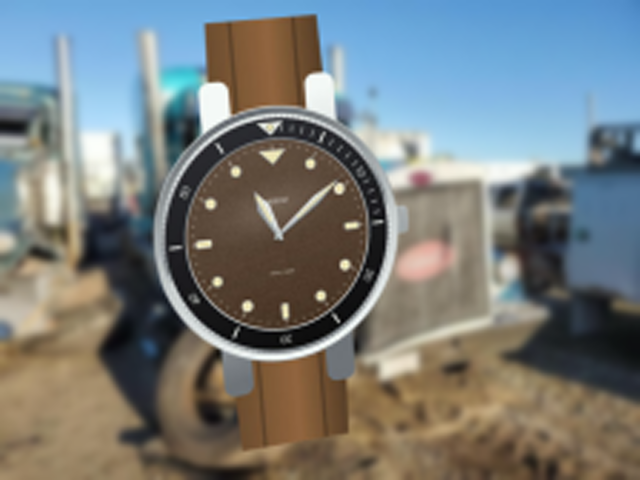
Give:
11h09
